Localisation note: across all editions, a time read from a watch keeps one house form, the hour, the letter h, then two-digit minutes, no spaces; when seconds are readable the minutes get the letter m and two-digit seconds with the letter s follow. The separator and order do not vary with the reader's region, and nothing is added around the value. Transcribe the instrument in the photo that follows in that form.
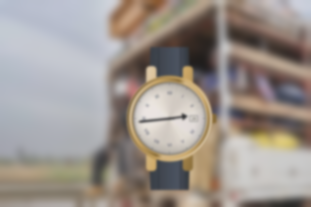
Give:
2h44
